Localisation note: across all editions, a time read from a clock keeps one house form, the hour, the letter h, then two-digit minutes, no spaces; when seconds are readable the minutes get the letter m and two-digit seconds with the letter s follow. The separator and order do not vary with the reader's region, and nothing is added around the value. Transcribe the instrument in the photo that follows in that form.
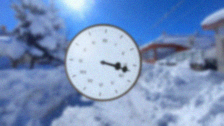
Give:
3h17
